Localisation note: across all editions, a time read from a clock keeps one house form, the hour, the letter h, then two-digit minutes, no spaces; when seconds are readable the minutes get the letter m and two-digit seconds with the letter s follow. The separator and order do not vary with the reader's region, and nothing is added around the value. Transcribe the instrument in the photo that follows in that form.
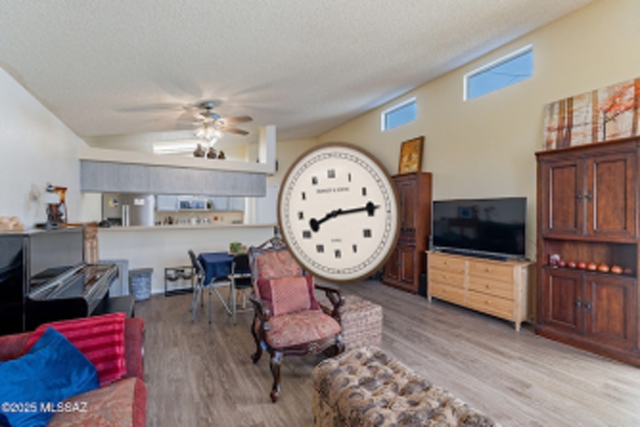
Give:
8h14
